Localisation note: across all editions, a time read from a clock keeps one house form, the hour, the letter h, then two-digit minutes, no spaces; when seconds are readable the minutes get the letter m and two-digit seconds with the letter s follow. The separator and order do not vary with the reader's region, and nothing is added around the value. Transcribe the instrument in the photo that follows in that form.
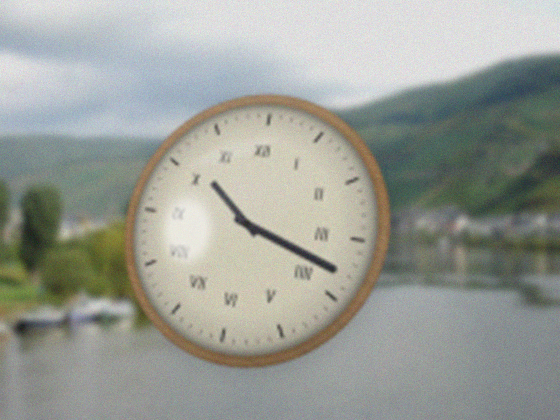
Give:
10h18
